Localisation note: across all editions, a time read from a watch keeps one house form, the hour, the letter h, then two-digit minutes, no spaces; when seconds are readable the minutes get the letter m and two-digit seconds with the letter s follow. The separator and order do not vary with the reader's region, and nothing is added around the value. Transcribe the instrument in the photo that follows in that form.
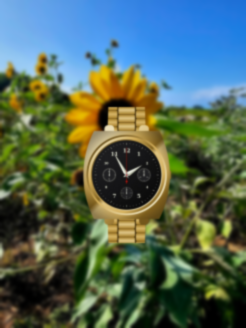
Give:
1h55
